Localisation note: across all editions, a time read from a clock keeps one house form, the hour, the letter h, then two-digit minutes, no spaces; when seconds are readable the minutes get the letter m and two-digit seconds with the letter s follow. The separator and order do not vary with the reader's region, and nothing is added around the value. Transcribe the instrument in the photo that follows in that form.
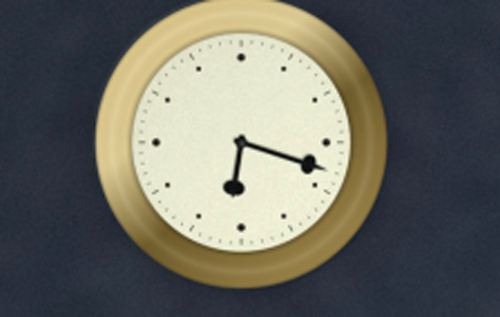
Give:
6h18
